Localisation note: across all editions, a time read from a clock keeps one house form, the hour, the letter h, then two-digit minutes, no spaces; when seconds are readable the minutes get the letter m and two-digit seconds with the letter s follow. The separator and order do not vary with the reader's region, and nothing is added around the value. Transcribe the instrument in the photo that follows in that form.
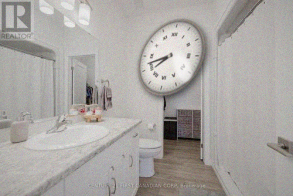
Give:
7h42
